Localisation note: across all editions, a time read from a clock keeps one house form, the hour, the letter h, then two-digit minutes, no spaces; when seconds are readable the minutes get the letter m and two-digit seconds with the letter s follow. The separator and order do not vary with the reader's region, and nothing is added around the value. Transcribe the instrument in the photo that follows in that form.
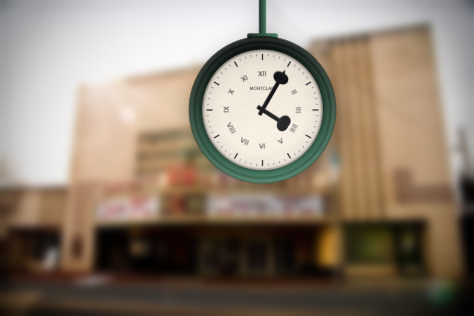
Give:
4h05
